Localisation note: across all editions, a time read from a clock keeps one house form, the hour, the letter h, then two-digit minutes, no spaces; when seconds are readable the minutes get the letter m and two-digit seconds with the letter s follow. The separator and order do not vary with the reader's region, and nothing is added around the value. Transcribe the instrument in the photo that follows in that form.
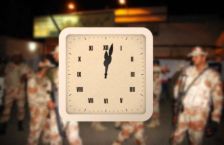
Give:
12h02
